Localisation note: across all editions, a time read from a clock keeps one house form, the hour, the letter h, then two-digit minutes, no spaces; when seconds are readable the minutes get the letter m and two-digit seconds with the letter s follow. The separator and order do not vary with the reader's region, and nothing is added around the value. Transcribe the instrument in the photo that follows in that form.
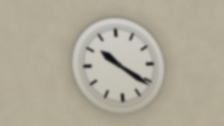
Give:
10h21
